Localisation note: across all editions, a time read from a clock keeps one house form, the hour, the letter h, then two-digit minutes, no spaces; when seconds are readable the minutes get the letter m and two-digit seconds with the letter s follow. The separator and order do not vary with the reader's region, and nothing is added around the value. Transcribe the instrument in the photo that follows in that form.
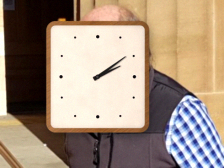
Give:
2h09
